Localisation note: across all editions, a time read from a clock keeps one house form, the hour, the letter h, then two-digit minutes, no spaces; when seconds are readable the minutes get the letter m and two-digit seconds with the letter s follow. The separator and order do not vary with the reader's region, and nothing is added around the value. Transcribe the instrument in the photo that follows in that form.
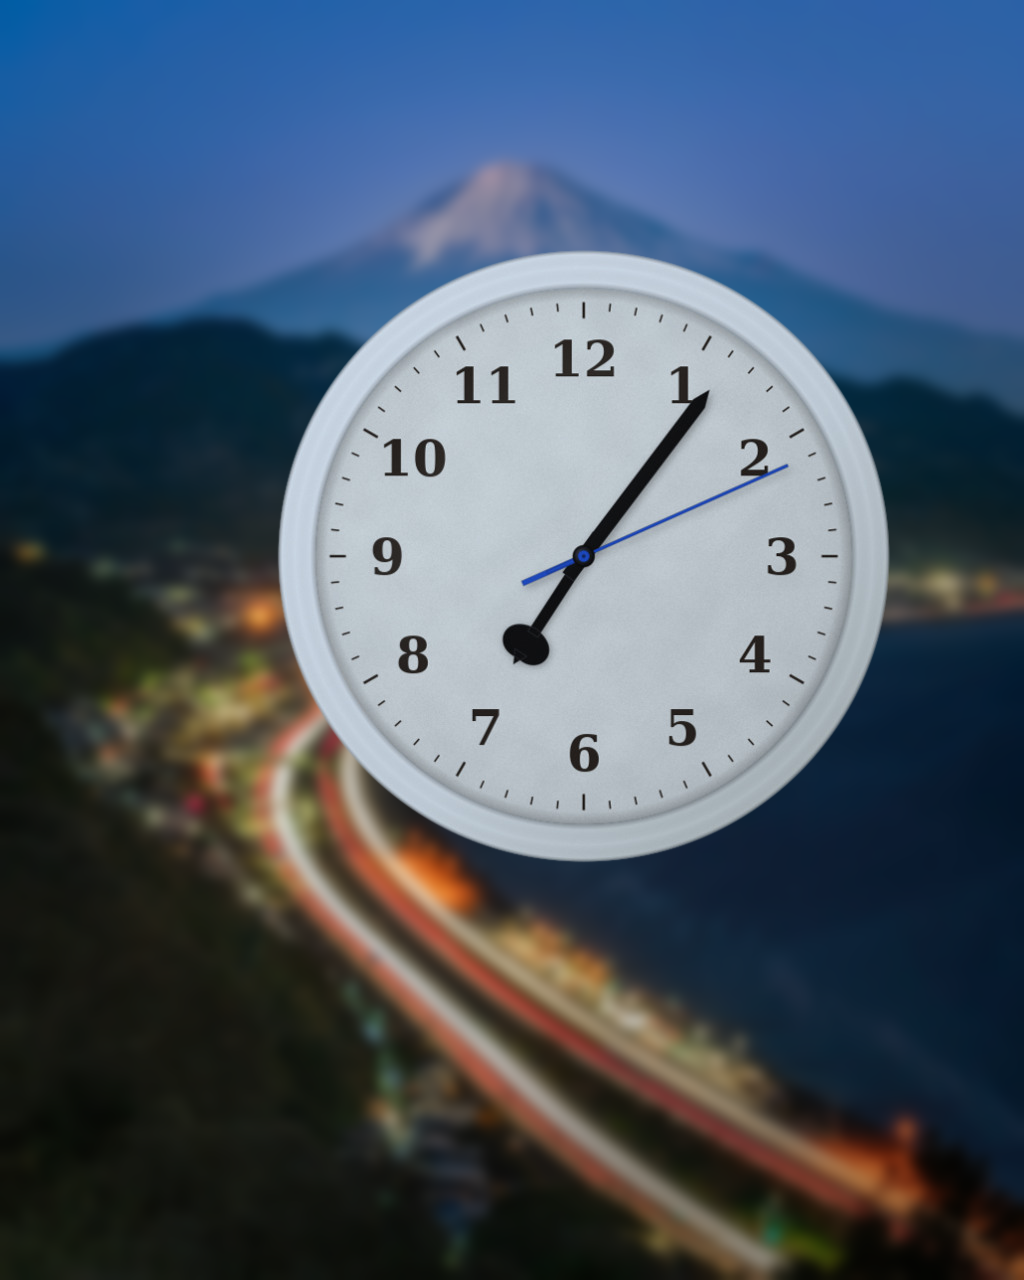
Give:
7h06m11s
